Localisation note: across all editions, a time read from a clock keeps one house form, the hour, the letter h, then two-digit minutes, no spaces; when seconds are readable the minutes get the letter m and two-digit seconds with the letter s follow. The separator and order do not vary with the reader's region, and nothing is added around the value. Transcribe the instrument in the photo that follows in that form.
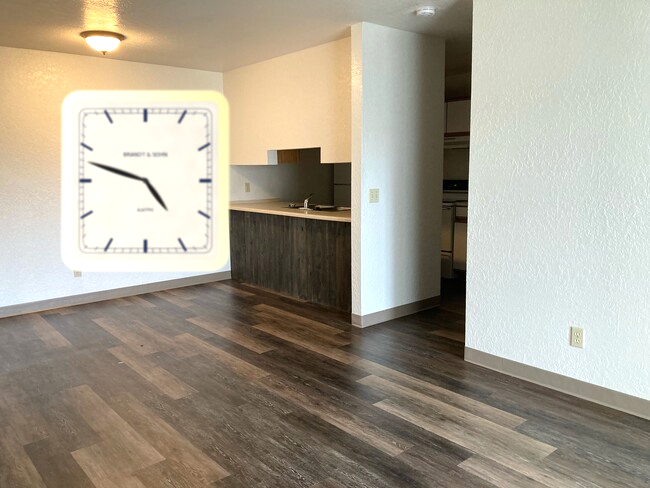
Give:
4h48
